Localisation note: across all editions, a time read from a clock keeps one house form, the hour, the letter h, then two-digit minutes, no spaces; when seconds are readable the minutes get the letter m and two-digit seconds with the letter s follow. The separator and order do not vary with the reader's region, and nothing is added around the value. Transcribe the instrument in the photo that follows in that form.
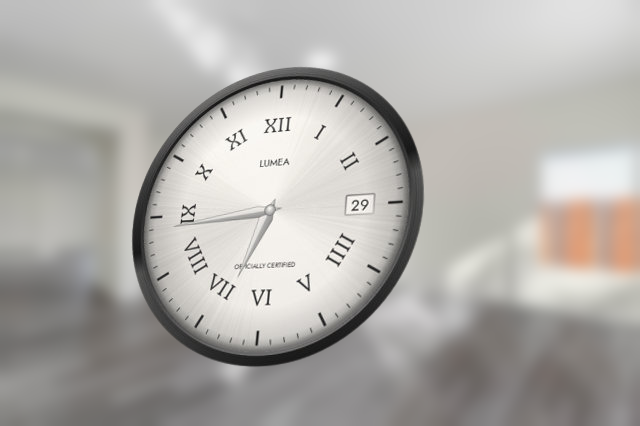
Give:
6h44
